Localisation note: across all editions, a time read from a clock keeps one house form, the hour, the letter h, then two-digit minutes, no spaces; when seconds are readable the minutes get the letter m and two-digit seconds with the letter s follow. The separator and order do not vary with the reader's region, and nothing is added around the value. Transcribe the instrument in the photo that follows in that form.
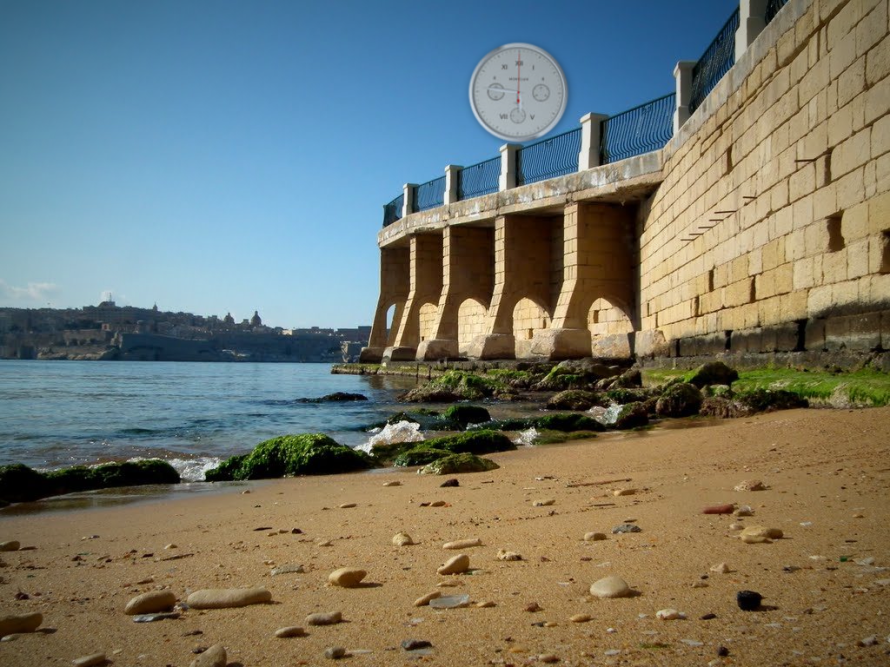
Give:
5h46
